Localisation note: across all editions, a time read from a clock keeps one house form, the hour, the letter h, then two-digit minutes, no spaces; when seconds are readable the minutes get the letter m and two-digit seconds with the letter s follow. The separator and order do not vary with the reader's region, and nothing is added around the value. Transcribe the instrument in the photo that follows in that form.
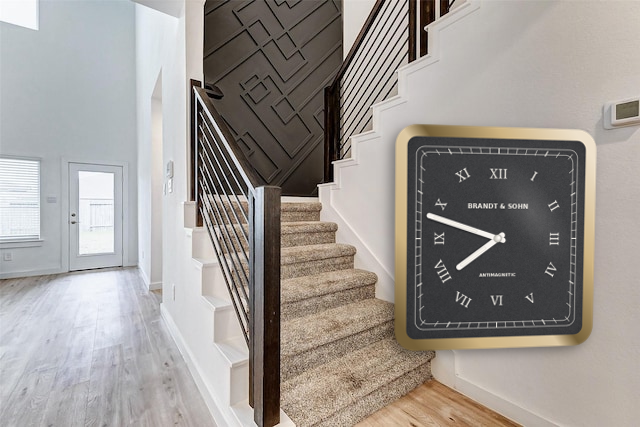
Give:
7h48
